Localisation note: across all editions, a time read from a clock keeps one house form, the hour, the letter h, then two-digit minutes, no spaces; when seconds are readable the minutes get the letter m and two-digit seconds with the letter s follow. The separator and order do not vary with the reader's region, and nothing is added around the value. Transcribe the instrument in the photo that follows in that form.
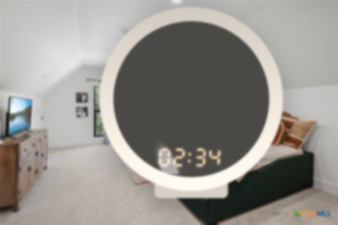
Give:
2h34
